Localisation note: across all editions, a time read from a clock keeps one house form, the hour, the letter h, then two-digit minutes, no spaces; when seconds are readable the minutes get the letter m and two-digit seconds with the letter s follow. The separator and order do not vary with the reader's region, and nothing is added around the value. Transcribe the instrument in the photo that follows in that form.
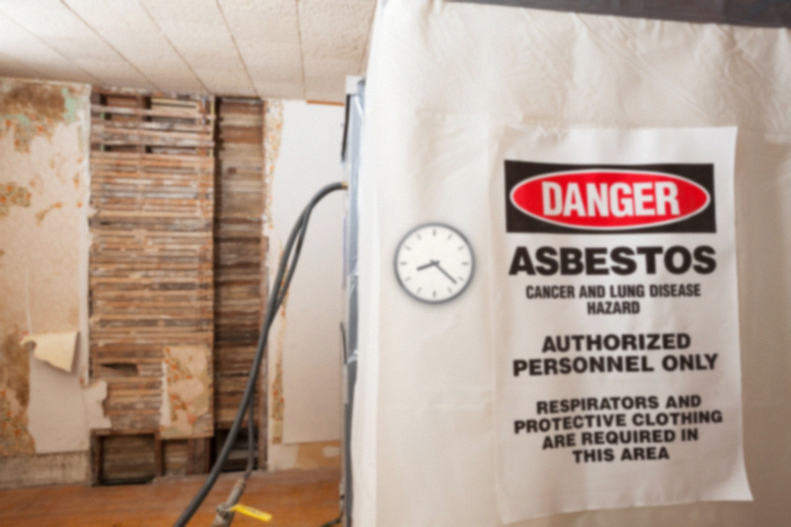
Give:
8h22
